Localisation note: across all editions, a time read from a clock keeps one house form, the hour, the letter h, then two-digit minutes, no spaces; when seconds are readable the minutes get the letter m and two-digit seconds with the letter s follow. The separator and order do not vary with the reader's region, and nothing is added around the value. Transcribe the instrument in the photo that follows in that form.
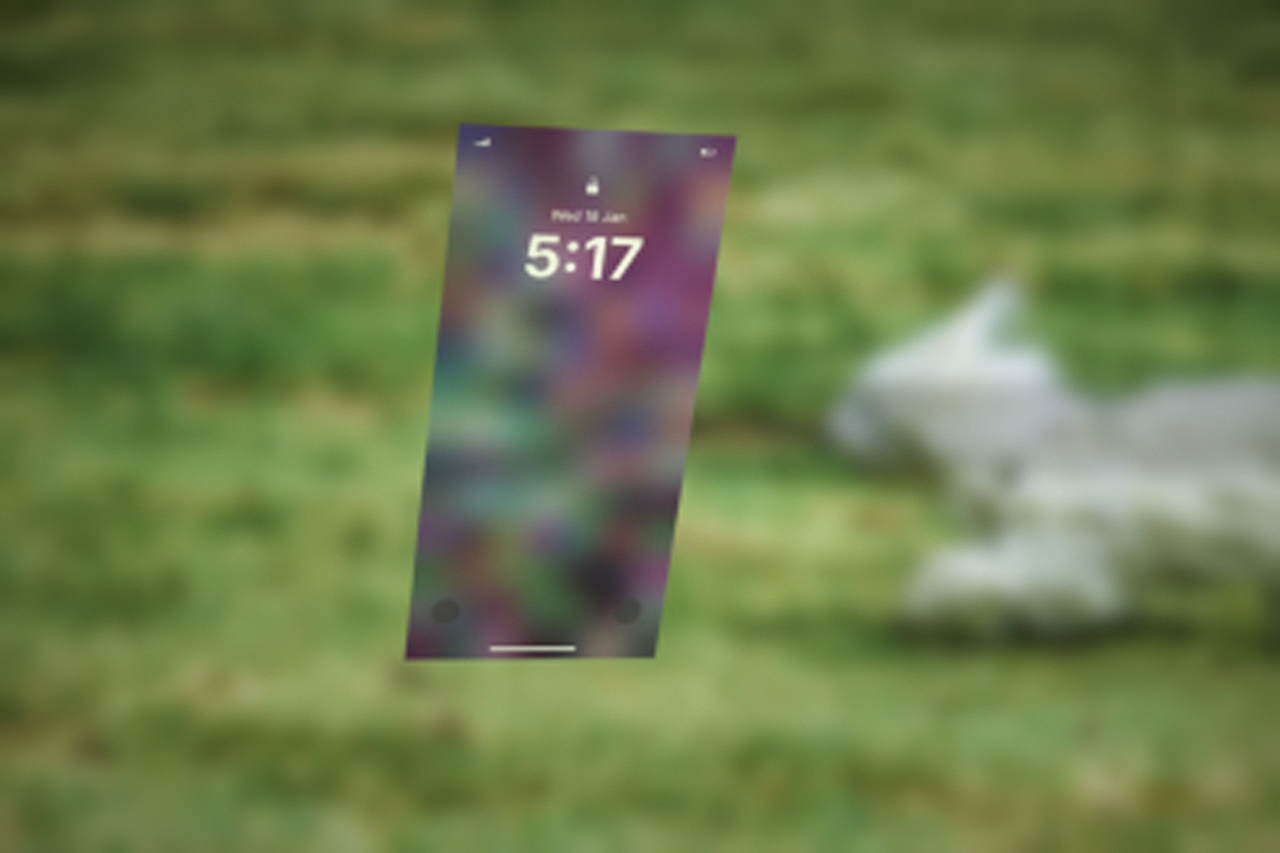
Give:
5h17
